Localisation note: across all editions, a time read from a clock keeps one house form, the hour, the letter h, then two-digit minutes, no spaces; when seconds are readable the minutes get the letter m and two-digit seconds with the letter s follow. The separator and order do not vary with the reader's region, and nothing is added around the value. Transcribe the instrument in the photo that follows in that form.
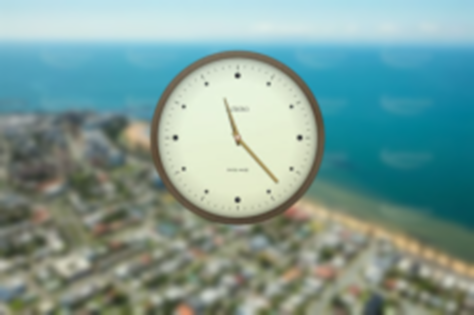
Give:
11h23
